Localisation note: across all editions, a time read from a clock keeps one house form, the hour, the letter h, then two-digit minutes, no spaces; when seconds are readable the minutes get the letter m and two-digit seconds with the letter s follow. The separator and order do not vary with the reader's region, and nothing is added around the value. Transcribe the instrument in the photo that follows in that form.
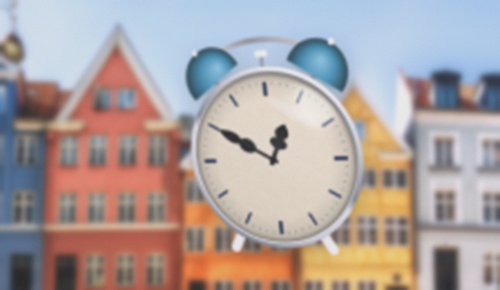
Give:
12h50
